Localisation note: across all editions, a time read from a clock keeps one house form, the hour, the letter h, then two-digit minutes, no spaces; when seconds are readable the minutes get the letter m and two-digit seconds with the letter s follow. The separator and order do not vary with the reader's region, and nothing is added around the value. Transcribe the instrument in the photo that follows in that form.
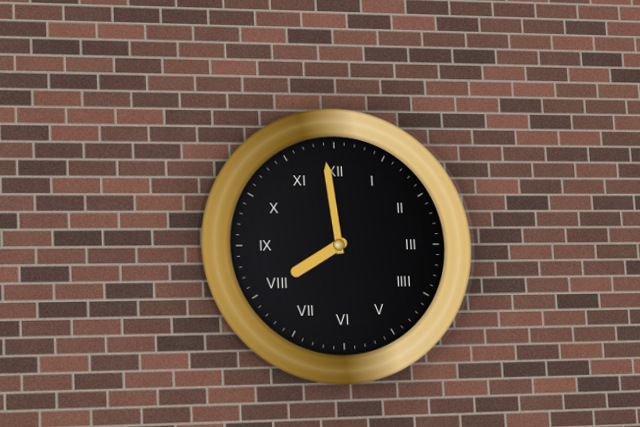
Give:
7h59
